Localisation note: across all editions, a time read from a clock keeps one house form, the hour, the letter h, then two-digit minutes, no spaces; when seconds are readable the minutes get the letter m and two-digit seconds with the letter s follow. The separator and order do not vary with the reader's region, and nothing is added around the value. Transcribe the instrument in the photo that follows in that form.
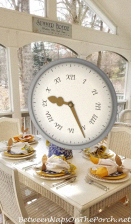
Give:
9h26
